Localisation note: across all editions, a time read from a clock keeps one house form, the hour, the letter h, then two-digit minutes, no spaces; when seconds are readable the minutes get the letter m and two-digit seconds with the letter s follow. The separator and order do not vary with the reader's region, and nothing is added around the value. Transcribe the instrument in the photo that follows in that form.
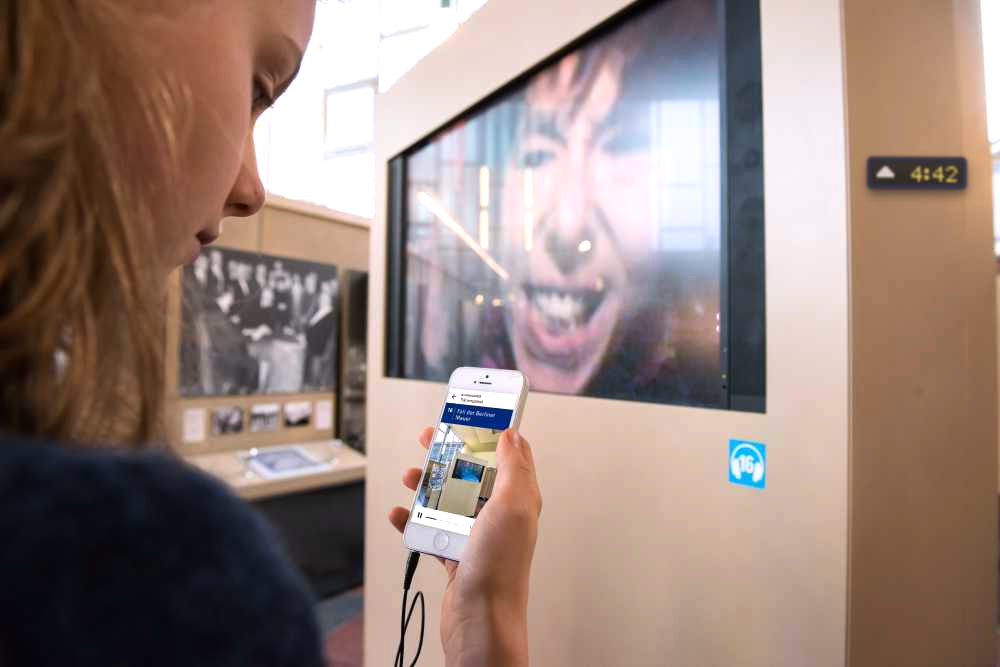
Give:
4h42
